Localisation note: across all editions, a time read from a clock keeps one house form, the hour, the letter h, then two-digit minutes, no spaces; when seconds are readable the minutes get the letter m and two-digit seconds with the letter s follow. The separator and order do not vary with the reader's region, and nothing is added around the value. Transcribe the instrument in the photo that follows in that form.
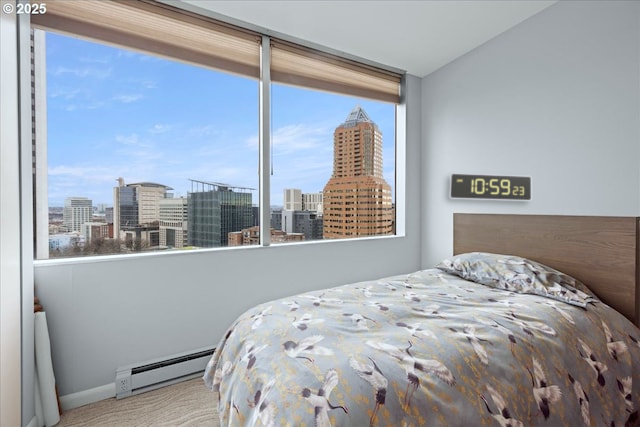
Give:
10h59
